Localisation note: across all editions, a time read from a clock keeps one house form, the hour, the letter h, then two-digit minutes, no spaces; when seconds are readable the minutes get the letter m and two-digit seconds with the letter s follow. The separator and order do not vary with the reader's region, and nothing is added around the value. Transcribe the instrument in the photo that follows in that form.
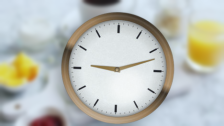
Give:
9h12
